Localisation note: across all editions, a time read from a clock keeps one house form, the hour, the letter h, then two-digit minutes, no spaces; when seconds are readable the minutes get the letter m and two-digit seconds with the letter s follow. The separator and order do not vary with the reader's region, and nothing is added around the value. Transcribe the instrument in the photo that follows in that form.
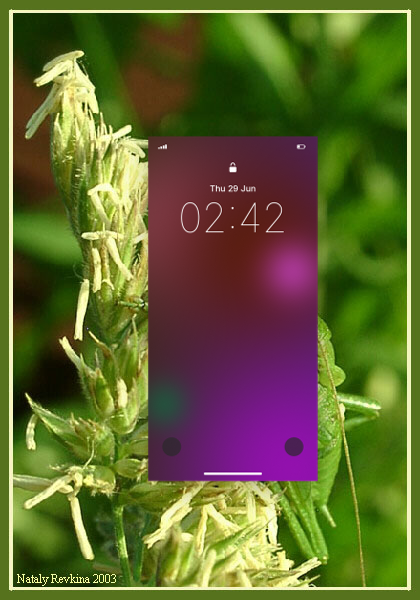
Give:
2h42
